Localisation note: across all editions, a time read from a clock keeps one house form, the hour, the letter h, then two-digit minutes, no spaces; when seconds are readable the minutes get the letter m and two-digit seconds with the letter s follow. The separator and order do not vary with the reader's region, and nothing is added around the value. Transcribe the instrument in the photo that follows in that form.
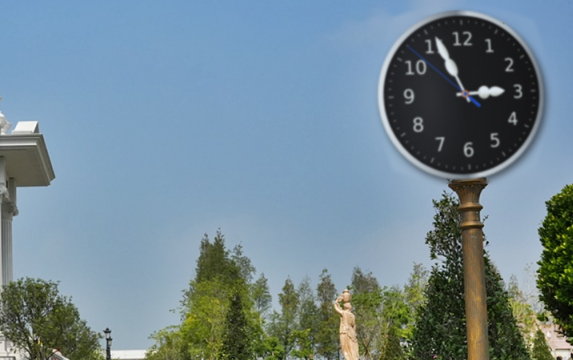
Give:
2h55m52s
